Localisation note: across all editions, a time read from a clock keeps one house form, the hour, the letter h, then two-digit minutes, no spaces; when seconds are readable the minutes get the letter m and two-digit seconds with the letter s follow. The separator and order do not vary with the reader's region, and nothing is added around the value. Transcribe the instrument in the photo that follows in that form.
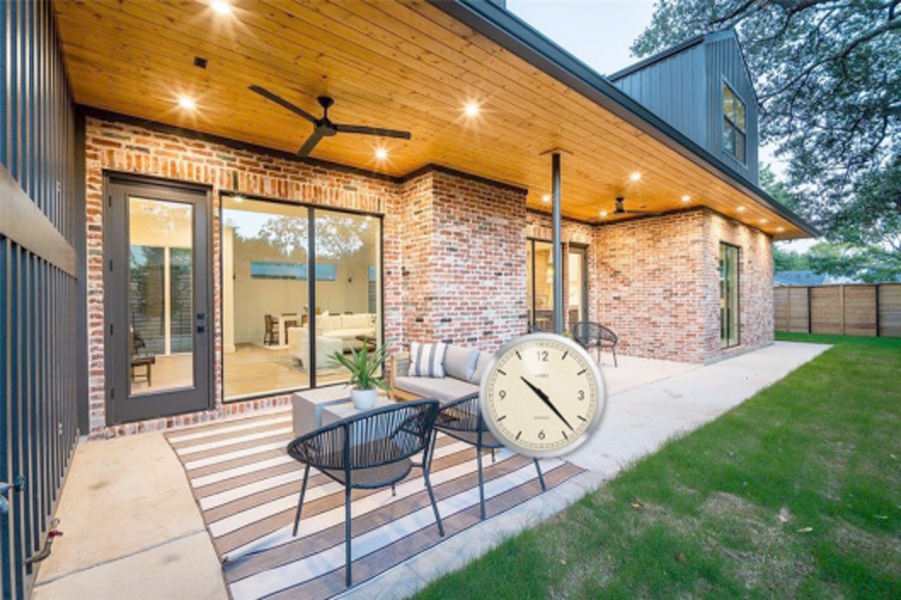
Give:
10h23
